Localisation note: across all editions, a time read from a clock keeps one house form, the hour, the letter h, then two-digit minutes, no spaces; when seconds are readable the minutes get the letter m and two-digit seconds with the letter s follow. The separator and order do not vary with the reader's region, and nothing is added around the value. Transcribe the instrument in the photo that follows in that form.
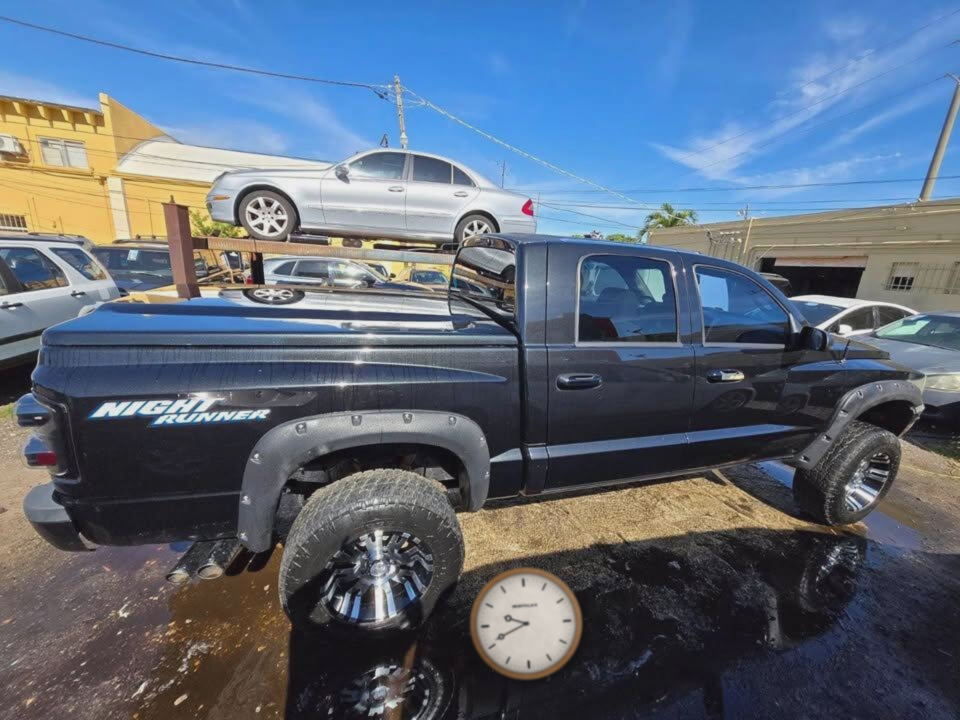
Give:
9h41
